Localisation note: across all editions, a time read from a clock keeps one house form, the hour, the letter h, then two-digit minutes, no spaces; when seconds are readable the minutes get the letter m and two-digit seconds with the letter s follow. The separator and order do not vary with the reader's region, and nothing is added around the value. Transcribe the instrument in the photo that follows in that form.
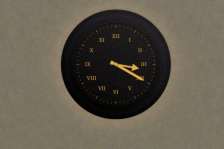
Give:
3h20
